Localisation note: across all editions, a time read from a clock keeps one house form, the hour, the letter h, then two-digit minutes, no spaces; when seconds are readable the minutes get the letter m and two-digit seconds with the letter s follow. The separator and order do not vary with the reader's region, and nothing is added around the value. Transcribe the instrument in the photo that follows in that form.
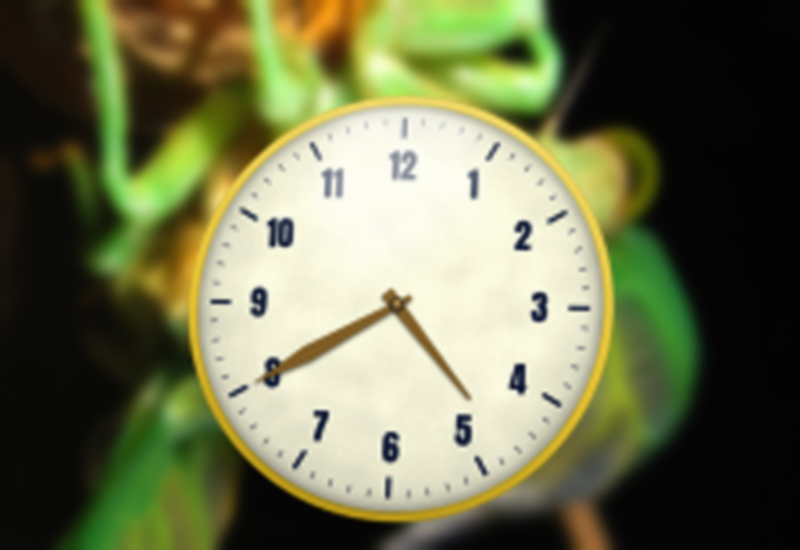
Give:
4h40
